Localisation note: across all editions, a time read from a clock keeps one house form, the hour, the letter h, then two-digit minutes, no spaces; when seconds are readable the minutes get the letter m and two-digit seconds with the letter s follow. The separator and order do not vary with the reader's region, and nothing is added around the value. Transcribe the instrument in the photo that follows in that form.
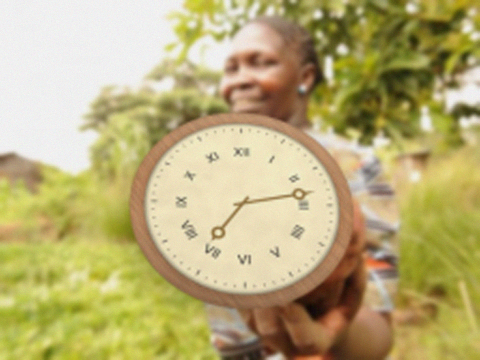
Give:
7h13
